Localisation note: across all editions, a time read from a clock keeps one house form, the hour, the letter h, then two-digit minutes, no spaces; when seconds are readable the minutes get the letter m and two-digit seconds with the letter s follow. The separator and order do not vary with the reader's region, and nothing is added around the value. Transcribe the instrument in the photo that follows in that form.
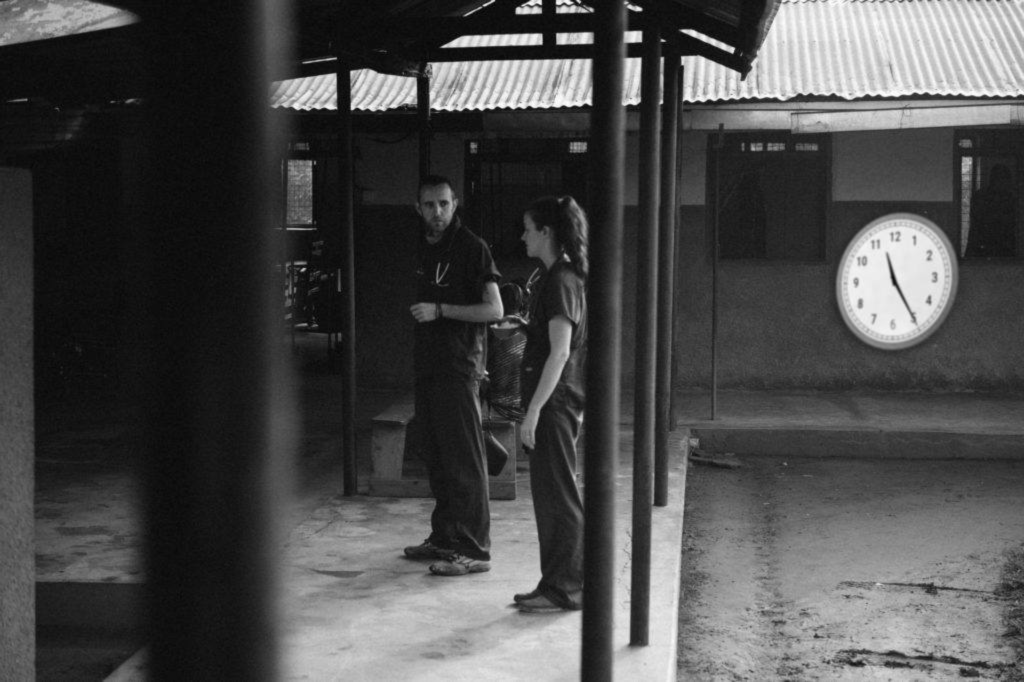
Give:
11h25
